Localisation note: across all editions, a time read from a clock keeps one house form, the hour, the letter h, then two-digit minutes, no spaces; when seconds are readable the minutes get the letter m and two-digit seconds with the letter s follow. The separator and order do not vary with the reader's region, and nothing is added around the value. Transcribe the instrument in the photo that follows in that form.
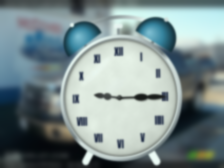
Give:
9h15
